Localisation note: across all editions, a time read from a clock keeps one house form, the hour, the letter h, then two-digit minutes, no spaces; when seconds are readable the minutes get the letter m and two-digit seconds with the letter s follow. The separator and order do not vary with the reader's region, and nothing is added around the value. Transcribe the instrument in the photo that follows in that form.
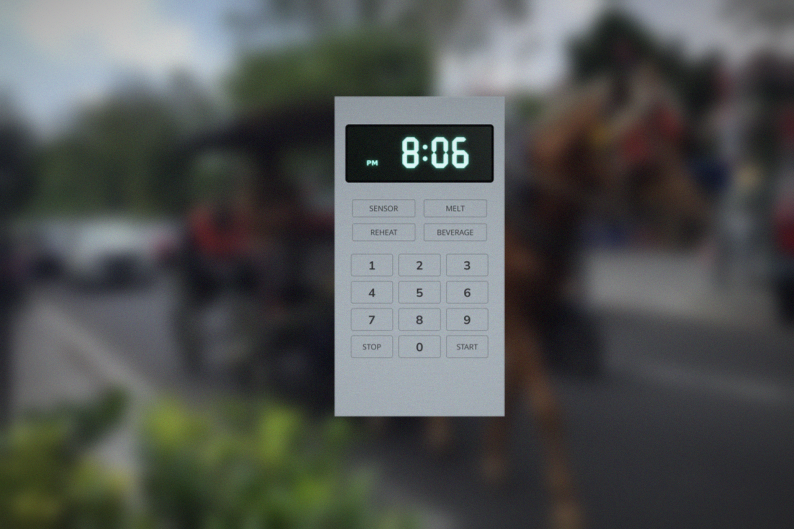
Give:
8h06
